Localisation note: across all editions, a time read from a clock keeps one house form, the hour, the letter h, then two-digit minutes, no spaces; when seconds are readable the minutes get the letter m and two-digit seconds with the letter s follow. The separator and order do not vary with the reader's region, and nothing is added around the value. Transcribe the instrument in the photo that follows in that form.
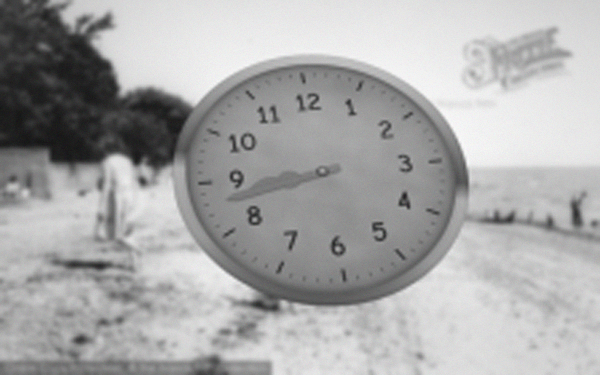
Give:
8h43
